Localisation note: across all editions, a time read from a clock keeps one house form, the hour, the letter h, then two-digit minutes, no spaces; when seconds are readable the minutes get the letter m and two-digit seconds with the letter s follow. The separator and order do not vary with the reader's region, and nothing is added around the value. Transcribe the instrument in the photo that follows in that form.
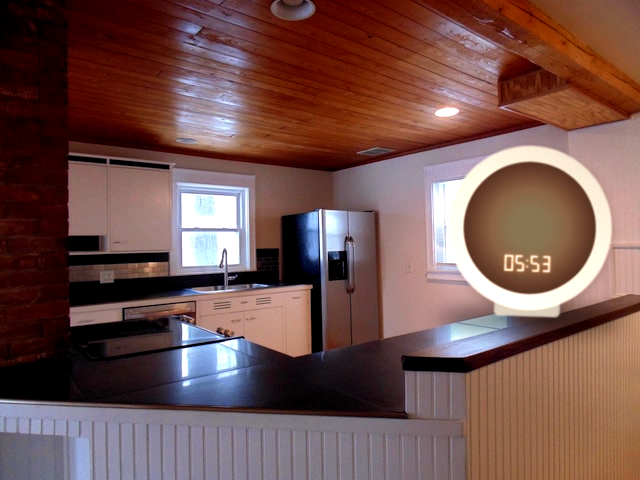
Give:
5h53
